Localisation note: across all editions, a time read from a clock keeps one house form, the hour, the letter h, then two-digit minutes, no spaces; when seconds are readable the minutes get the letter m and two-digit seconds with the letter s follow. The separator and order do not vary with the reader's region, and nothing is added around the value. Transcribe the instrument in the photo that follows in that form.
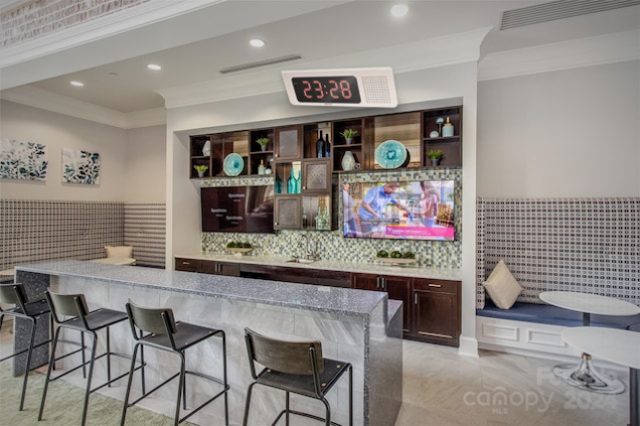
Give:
23h28
